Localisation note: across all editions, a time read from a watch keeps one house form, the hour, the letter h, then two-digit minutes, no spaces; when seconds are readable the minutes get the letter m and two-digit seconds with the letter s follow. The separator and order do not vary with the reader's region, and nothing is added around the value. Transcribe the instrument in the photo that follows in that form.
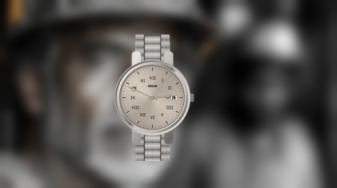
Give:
2h49
